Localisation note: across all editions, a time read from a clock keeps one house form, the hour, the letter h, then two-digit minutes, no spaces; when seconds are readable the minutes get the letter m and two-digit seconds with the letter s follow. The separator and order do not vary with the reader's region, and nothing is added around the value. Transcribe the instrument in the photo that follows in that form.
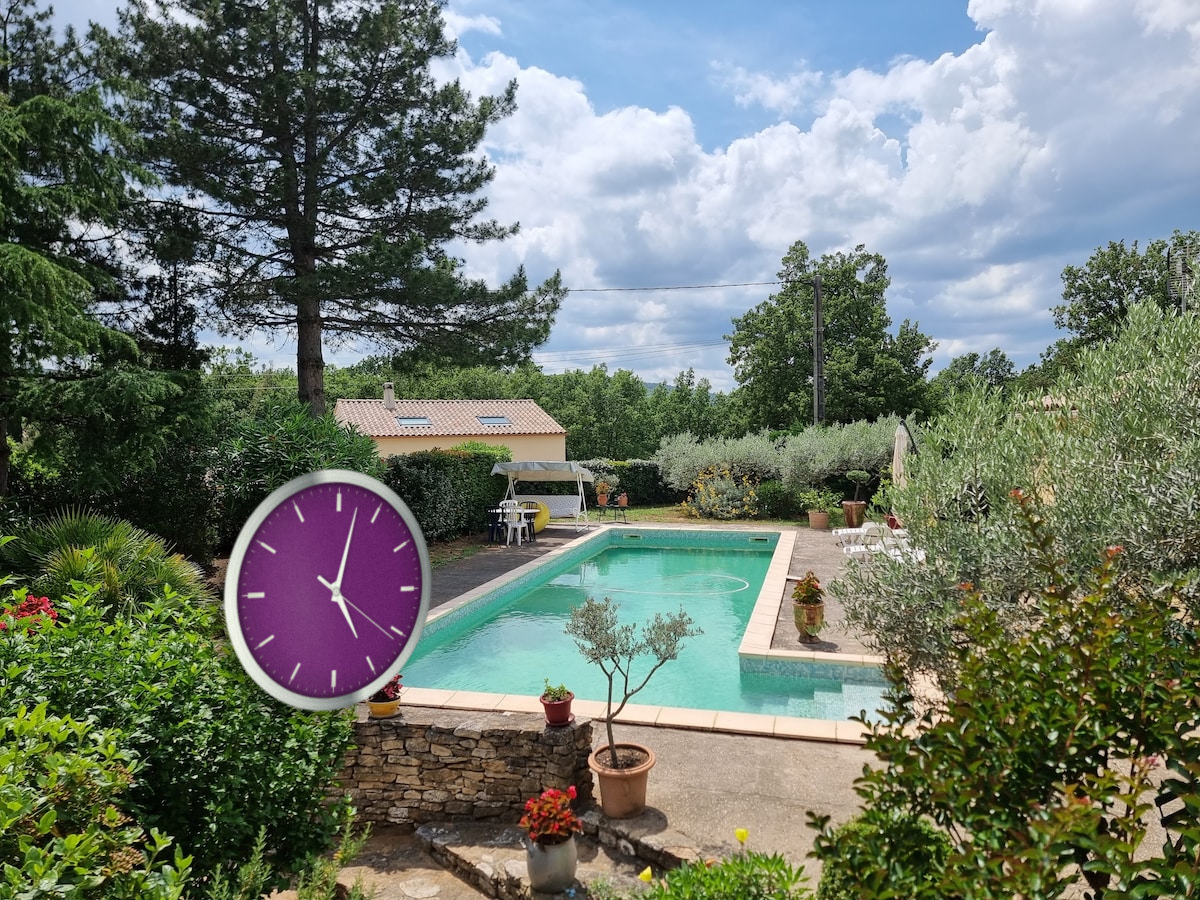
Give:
5h02m21s
